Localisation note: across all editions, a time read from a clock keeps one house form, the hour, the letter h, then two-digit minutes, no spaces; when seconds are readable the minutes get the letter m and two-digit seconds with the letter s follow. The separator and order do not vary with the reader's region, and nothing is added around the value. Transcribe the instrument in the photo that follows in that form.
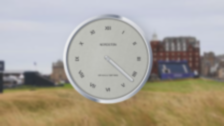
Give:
4h22
